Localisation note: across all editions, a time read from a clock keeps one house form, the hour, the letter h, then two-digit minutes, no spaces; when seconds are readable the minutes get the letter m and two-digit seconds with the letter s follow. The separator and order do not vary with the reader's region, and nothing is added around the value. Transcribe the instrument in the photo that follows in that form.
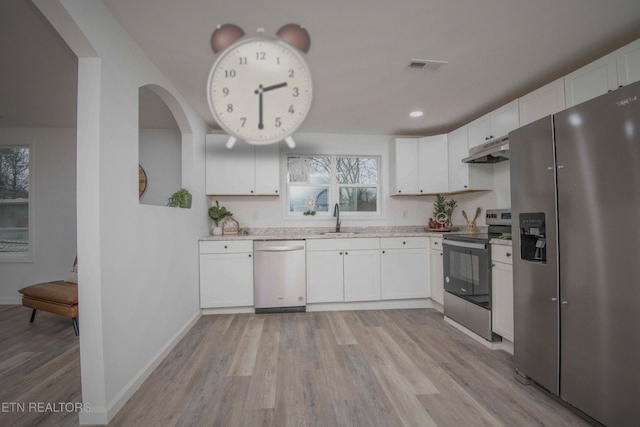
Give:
2h30
